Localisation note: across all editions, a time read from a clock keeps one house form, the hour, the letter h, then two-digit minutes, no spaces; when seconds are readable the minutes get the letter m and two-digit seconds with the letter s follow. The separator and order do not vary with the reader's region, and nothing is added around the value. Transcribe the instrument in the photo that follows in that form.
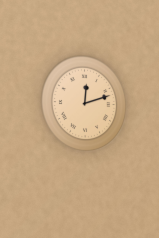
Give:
12h12
